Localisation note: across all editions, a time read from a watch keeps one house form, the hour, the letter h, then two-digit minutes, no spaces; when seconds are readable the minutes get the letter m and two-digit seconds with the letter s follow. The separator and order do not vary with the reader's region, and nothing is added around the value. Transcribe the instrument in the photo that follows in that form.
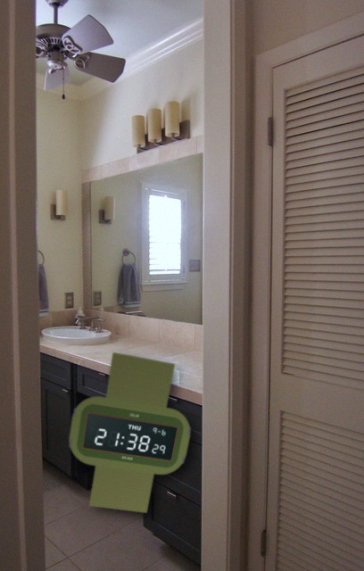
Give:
21h38m29s
